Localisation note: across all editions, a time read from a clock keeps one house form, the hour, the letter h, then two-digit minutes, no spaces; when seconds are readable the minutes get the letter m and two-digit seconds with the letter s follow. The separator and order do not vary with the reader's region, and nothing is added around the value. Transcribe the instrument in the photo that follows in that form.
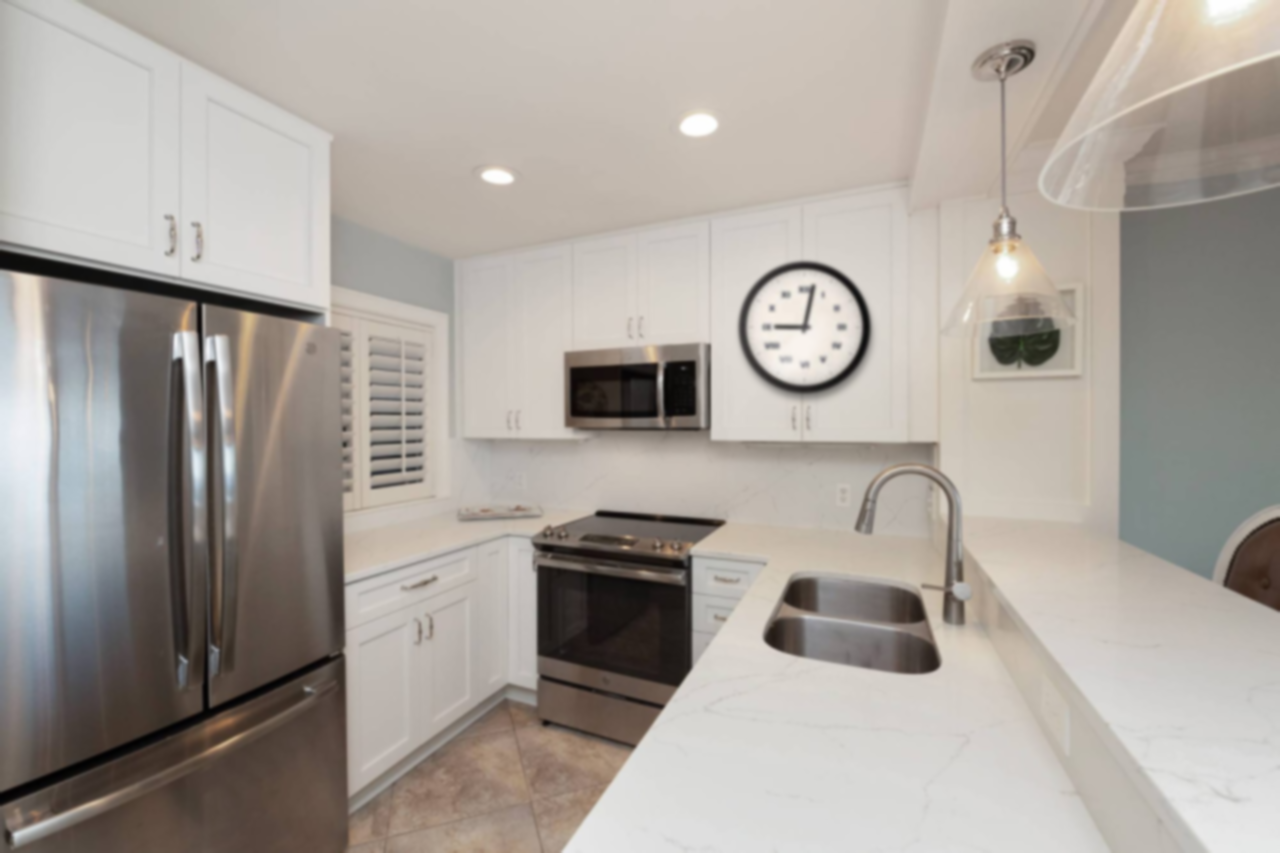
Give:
9h02
